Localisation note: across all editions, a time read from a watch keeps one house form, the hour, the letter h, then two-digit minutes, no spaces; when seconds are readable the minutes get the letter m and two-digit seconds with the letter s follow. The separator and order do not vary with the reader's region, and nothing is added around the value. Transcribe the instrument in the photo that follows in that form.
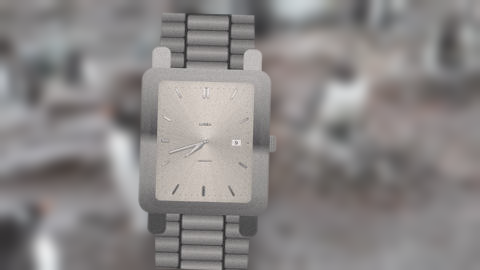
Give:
7h42
